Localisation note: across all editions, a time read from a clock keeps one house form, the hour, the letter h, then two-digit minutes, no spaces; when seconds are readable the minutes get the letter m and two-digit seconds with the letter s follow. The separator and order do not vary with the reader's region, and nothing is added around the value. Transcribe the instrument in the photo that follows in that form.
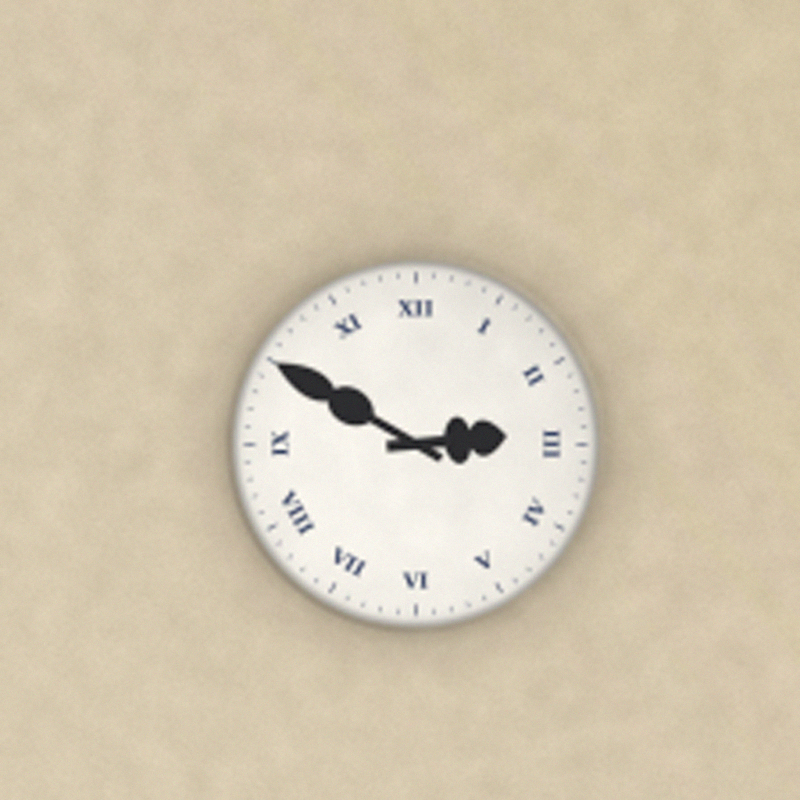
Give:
2h50
